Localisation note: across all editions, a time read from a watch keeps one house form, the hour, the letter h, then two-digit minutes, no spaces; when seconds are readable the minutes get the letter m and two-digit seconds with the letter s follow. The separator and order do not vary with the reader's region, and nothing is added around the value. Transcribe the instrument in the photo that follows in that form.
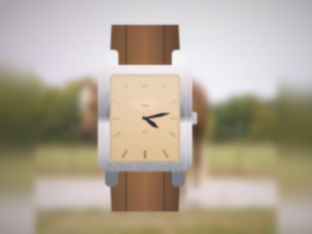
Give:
4h13
